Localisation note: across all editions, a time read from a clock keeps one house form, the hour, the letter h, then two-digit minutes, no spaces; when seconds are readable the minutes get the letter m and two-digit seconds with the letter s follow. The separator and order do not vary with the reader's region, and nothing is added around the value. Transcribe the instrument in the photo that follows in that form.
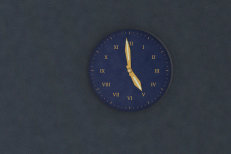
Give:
4h59
